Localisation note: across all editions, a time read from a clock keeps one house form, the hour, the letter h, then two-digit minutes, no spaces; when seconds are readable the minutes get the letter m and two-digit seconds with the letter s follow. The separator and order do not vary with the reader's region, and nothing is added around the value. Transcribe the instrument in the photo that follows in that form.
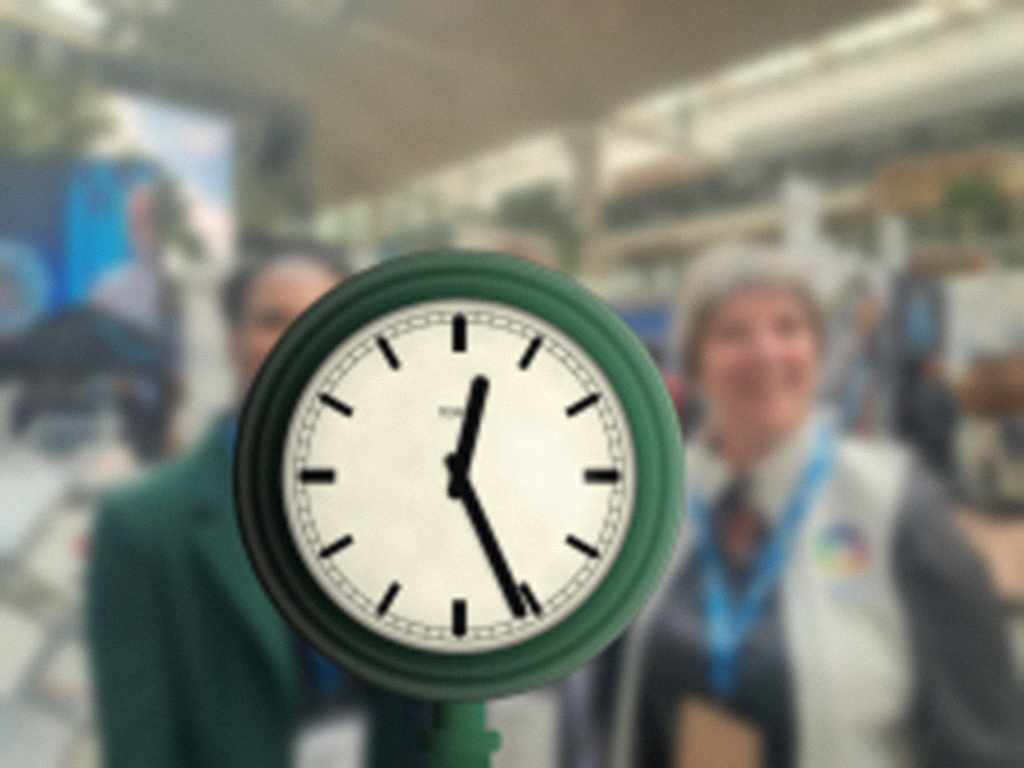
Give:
12h26
